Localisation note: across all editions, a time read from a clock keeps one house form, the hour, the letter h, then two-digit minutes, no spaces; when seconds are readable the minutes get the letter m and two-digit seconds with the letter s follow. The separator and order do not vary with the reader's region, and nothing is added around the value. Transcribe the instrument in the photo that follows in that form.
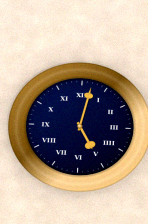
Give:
5h02
